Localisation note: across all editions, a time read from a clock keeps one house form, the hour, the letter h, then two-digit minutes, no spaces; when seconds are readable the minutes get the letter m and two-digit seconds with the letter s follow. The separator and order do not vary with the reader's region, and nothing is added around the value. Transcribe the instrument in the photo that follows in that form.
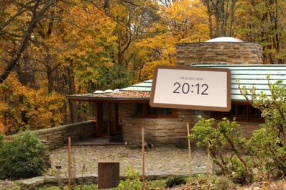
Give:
20h12
